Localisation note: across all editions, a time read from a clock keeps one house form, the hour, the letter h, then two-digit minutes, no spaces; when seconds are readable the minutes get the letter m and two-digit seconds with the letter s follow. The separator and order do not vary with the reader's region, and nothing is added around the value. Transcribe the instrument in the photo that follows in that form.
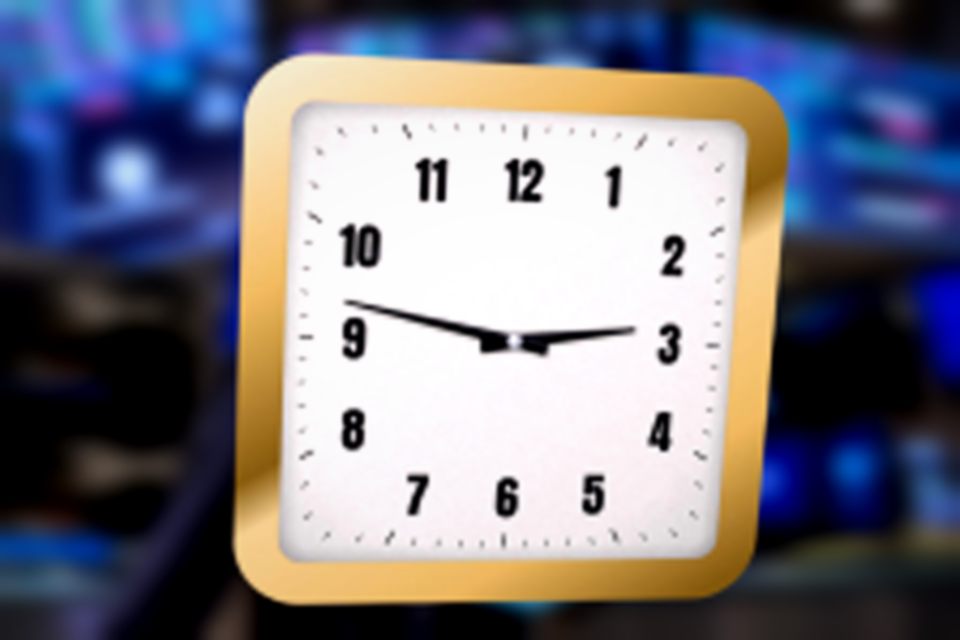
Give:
2h47
